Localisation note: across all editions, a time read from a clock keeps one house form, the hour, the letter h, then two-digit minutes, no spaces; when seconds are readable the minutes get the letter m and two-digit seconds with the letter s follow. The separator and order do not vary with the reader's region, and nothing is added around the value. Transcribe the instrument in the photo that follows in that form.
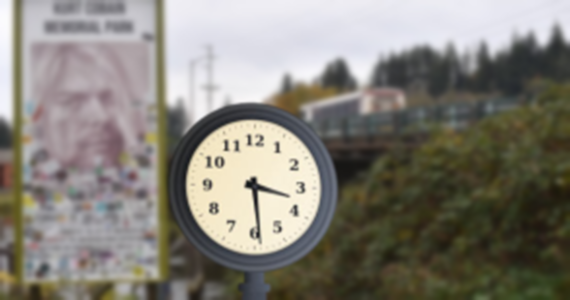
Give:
3h29
